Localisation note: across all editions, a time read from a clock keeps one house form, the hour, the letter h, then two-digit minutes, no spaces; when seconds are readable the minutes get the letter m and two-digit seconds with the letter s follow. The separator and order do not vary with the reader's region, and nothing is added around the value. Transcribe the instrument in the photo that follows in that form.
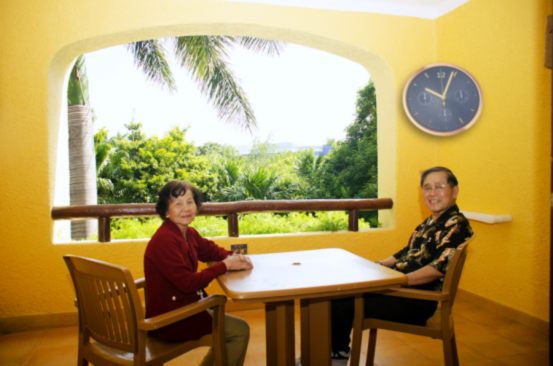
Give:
10h04
